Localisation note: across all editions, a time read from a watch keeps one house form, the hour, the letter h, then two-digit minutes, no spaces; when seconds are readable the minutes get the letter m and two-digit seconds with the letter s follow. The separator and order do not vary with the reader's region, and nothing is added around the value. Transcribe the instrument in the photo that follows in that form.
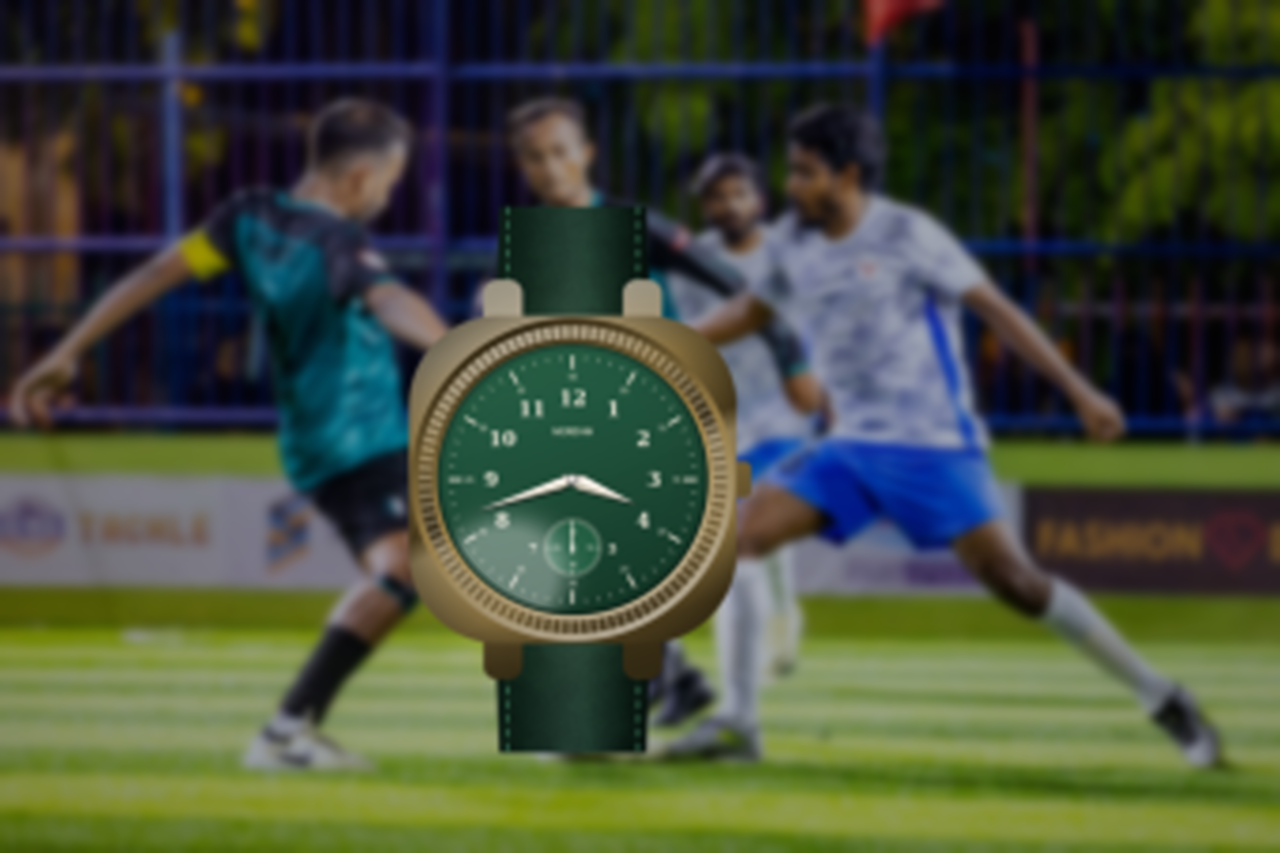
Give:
3h42
